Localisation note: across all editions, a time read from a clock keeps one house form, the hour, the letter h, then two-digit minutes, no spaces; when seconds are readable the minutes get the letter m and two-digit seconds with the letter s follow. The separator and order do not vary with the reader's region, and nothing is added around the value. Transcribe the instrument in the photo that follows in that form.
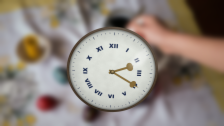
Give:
2h20
